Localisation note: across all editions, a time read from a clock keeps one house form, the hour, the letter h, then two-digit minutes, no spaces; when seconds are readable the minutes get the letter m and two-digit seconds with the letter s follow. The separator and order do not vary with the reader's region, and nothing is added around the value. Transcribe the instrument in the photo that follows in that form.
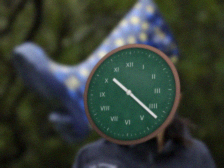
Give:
10h22
